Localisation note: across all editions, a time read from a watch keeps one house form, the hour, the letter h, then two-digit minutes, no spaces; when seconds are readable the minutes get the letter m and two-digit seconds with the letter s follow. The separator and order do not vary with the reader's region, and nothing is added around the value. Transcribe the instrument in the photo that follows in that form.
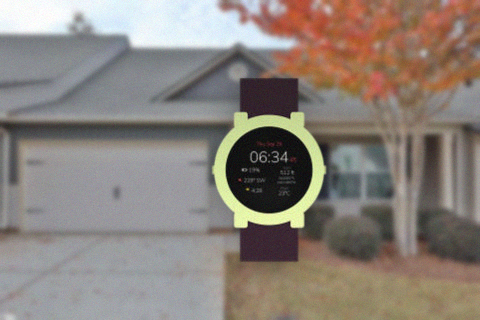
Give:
6h34
